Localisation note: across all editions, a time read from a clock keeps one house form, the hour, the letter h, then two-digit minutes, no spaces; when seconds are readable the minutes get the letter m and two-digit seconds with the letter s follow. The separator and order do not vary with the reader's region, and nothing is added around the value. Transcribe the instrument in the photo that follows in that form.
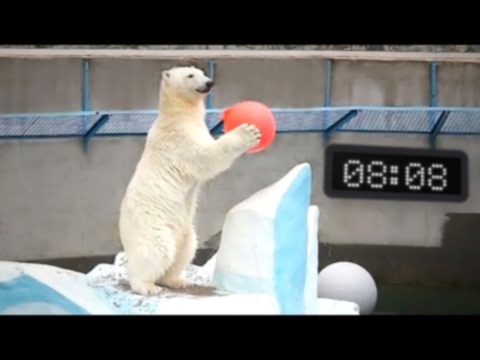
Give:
8h08
